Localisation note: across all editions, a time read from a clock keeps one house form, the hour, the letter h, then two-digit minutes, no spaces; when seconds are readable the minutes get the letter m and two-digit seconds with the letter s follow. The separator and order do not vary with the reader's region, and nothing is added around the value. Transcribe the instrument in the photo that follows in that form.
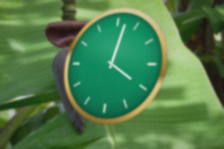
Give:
4h02
